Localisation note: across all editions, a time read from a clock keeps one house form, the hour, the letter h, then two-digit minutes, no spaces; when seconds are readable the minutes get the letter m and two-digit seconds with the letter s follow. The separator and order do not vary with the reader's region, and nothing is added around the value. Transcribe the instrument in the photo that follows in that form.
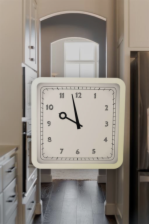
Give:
9h58
